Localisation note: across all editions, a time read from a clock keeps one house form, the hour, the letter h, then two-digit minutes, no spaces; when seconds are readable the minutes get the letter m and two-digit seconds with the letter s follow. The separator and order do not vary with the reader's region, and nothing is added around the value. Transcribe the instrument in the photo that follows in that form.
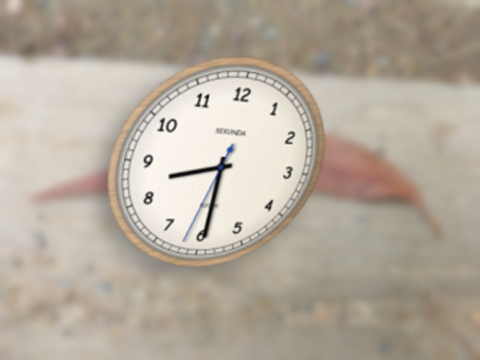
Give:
8h29m32s
